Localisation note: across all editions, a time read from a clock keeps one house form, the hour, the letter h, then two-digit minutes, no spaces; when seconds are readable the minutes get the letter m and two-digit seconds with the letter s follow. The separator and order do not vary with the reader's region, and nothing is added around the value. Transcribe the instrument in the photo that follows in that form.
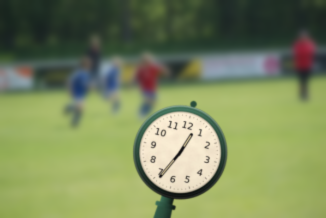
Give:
12h34
